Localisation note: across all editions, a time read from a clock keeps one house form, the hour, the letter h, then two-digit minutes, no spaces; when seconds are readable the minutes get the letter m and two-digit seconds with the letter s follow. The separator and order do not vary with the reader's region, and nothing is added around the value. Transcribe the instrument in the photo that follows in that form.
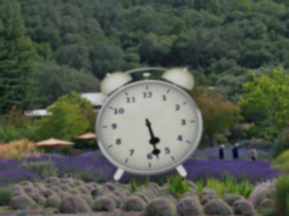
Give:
5h28
